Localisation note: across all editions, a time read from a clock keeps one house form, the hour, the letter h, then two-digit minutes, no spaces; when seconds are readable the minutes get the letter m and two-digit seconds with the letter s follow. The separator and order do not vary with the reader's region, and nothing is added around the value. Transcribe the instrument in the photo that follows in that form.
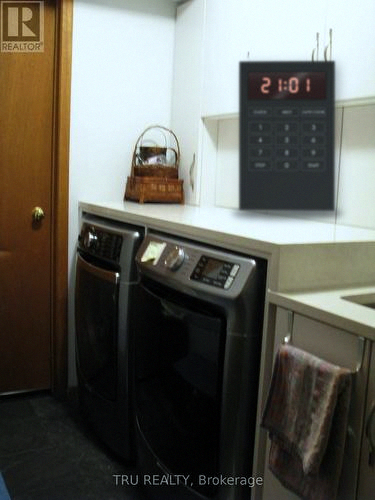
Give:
21h01
